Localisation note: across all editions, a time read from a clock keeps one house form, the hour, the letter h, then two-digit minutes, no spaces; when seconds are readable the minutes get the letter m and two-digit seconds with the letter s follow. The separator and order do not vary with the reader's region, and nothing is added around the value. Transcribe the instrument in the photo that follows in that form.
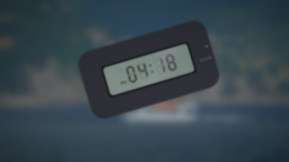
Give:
4h18
